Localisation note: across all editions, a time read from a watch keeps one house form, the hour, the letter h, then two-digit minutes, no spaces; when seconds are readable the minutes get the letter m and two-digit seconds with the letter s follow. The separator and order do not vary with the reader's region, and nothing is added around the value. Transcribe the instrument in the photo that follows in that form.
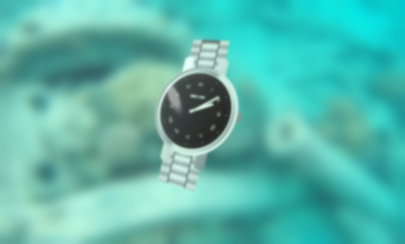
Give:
2h09
